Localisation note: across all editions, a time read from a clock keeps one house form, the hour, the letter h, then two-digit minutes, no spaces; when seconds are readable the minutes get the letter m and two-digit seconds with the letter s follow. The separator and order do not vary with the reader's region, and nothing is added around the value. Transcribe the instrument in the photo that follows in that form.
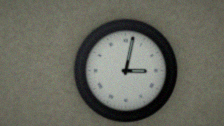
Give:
3h02
